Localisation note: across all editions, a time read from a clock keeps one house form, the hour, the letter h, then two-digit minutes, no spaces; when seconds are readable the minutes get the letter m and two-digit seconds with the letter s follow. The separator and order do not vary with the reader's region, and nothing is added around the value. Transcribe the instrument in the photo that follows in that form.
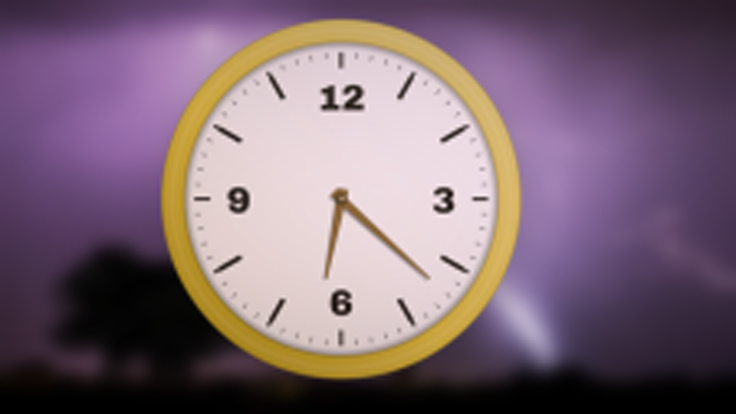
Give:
6h22
